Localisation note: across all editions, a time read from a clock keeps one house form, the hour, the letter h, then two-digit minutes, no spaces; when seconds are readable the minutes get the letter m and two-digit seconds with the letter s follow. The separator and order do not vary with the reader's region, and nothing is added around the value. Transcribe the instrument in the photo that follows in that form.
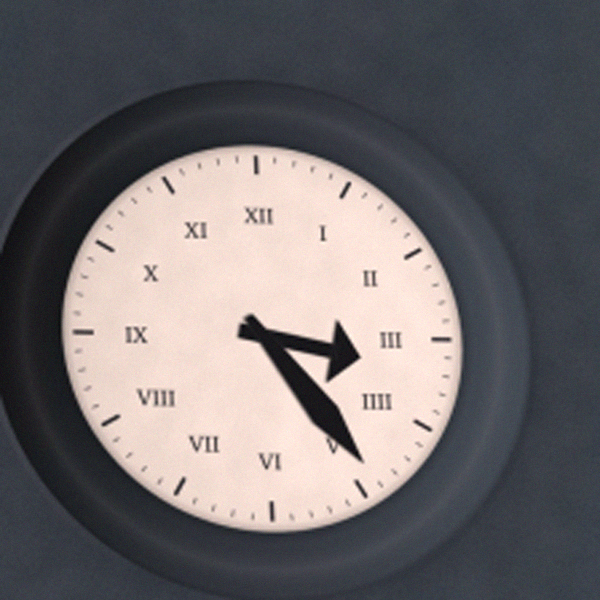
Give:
3h24
